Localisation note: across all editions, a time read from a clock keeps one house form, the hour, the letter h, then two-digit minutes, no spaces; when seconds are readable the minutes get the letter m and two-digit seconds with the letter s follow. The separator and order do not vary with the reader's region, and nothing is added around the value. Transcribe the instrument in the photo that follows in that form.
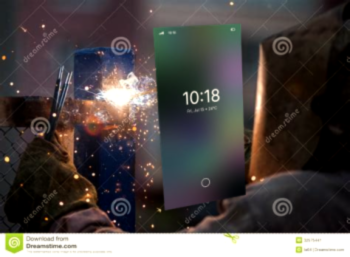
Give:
10h18
